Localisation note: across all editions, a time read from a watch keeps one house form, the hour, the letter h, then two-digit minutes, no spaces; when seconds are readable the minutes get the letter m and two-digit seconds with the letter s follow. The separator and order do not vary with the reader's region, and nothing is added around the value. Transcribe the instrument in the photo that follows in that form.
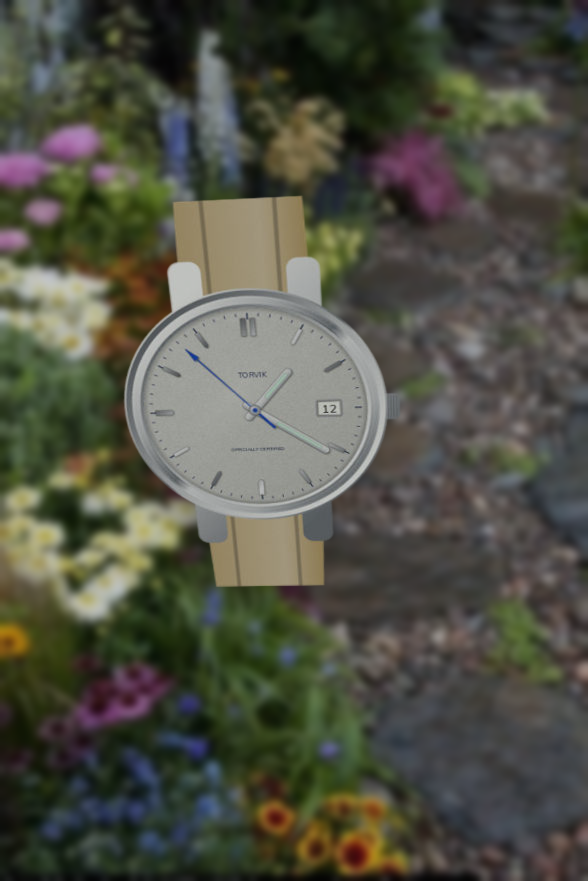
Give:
1h20m53s
